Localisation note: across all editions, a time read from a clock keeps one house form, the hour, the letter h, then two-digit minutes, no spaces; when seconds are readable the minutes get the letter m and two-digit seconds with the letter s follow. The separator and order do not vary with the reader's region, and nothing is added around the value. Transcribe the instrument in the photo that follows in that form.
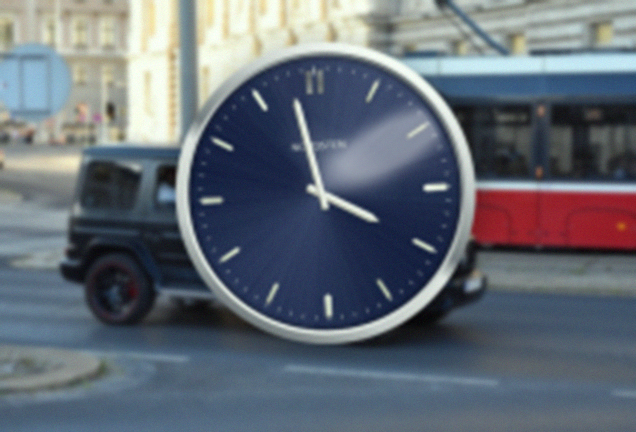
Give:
3h58
